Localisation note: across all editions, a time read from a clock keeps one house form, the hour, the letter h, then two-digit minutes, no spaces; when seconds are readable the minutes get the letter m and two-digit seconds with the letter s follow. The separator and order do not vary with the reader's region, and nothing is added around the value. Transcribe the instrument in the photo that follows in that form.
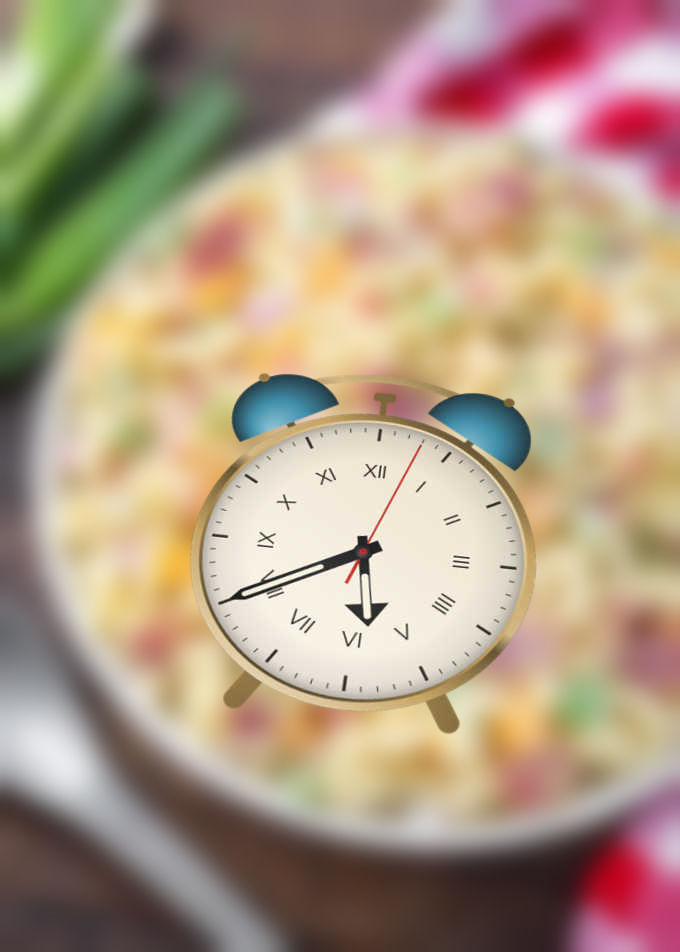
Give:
5h40m03s
